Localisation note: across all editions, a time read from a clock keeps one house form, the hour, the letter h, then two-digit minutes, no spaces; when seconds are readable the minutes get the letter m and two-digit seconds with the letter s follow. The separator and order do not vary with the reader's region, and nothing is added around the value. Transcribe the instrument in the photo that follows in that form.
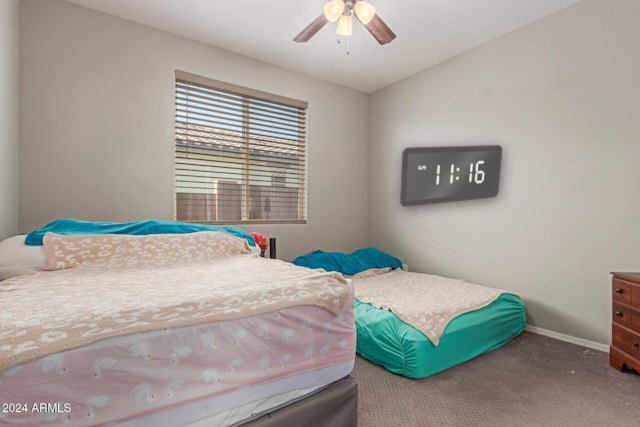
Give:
11h16
